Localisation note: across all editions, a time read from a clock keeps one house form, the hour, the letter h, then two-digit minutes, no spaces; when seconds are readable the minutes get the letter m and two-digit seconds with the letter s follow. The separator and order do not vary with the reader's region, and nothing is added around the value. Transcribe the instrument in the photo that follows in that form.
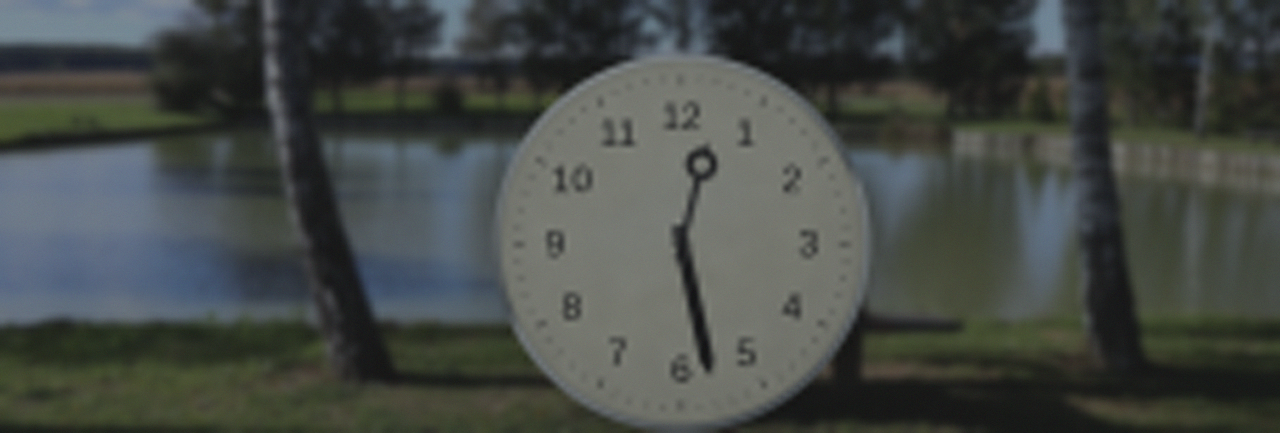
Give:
12h28
